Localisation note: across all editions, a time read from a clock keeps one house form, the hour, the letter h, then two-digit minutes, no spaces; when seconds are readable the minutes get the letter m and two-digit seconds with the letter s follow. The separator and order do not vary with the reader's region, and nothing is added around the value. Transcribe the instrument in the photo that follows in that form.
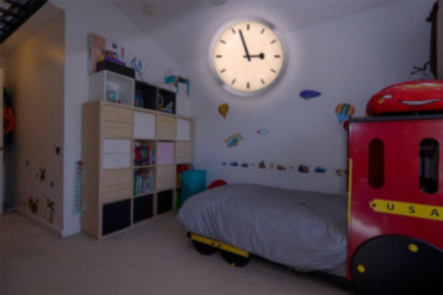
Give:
2h57
